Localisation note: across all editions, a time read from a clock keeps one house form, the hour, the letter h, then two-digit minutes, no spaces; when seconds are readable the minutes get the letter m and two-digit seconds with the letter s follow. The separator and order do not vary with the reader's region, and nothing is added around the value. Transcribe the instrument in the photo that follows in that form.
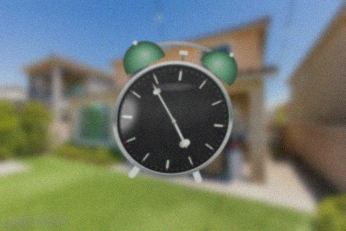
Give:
4h54
